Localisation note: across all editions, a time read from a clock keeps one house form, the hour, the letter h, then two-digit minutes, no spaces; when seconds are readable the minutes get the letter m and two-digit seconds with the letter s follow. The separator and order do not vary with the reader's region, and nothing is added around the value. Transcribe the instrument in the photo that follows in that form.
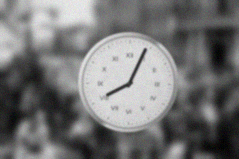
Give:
8h04
